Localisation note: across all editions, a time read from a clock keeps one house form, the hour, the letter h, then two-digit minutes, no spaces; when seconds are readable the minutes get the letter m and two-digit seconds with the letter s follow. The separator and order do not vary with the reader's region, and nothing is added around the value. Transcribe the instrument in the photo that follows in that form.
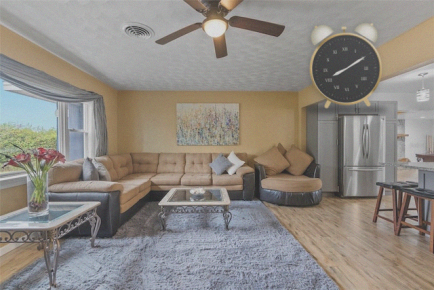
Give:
8h10
